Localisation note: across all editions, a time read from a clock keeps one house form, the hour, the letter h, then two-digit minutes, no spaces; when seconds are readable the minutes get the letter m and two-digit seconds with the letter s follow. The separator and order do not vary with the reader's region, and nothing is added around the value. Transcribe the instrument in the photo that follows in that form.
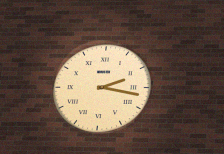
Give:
2h17
